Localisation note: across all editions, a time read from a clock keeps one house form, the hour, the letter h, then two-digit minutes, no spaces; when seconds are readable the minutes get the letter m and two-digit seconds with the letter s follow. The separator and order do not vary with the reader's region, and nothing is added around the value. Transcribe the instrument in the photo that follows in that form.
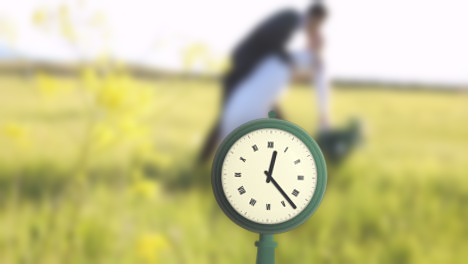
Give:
12h23
